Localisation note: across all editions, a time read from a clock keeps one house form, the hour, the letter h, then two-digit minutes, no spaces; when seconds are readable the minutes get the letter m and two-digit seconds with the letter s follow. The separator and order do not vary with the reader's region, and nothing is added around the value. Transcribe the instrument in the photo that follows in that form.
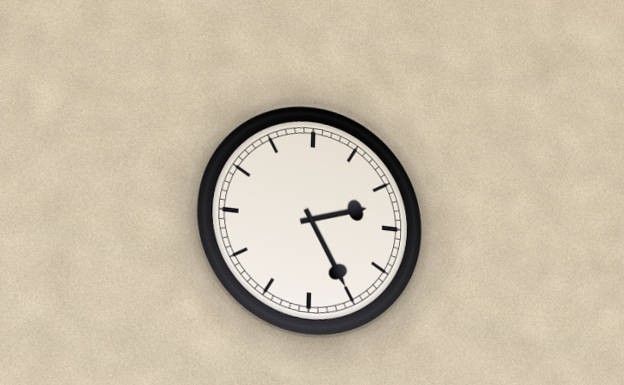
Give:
2h25
